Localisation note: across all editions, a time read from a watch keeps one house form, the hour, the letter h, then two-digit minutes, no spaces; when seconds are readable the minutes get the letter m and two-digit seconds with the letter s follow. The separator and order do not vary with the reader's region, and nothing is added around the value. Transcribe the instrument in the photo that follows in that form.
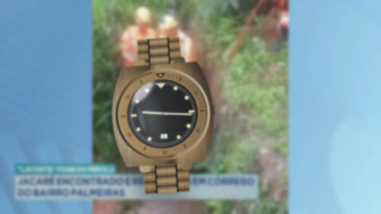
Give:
9h16
